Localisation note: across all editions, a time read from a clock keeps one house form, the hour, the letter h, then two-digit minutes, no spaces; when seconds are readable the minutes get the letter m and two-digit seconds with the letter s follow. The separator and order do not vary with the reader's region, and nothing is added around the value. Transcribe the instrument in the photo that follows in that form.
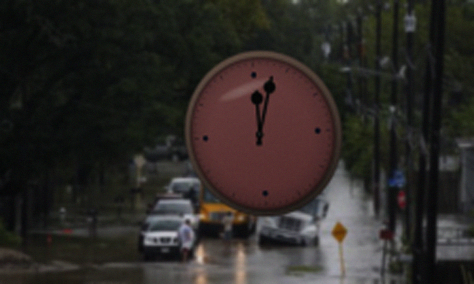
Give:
12h03
